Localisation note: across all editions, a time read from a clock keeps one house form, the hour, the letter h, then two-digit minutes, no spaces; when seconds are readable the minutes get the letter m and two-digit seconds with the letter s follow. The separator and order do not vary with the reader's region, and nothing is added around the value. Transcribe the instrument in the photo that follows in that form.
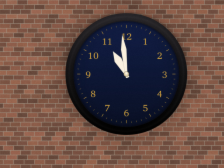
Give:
10h59
